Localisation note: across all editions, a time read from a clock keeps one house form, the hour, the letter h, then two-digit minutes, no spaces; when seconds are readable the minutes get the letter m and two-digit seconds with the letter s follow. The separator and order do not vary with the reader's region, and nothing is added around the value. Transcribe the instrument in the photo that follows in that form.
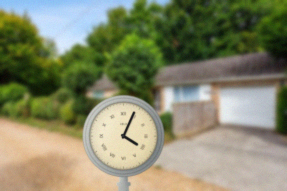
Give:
4h04
